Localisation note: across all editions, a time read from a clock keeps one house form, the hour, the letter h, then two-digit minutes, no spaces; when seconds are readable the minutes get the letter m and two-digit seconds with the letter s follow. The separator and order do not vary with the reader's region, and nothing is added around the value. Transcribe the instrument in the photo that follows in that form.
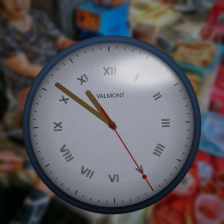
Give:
10h51m25s
